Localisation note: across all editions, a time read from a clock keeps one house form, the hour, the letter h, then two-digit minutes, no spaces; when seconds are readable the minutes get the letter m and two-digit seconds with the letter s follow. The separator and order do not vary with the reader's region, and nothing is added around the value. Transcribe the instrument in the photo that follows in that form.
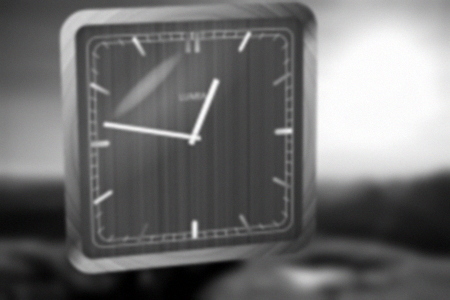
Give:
12h47
